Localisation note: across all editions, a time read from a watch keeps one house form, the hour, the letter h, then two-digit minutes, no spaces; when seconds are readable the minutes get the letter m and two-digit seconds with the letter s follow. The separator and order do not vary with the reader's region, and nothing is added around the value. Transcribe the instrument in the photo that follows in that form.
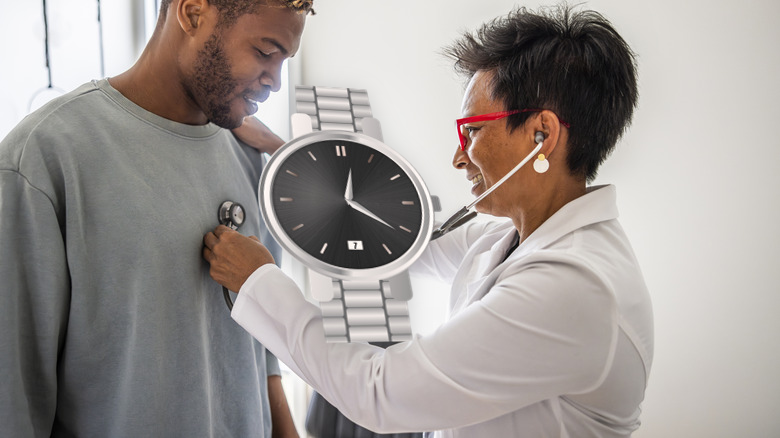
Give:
12h21
